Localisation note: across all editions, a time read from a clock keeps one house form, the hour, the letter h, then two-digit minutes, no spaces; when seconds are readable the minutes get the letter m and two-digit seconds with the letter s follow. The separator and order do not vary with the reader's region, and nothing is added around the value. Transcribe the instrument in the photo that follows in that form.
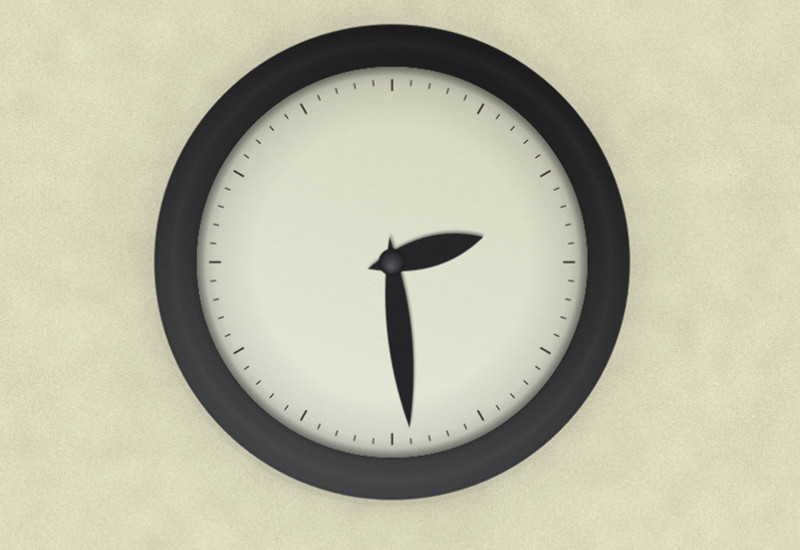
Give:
2h29
